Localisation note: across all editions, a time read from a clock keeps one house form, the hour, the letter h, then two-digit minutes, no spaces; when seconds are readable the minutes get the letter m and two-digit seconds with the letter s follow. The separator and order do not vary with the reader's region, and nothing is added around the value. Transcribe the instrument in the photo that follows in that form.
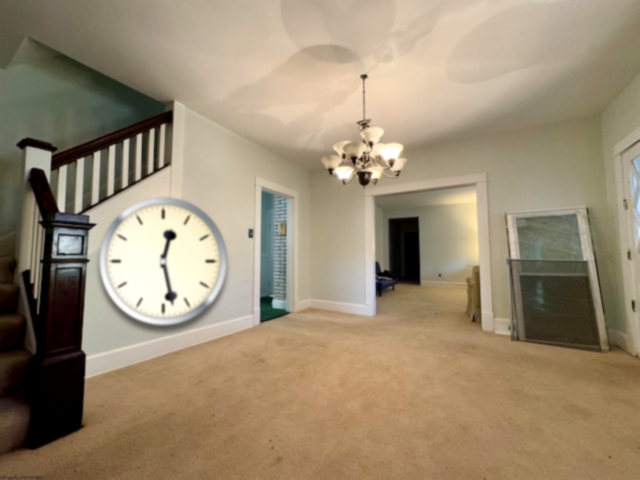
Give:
12h28
